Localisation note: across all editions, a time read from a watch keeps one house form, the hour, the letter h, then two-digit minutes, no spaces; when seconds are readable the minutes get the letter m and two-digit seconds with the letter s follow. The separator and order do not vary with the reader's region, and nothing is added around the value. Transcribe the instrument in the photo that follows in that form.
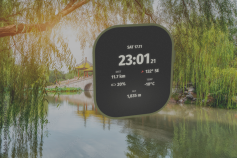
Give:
23h01
